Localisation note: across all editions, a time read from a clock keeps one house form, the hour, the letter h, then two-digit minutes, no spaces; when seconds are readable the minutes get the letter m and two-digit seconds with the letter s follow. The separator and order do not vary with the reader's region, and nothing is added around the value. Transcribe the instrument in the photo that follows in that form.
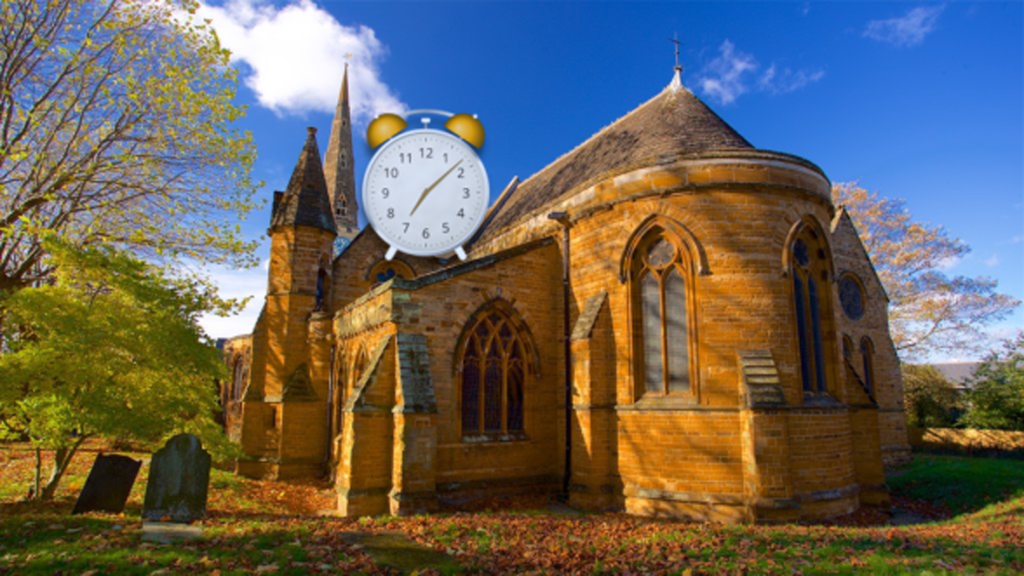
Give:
7h08
